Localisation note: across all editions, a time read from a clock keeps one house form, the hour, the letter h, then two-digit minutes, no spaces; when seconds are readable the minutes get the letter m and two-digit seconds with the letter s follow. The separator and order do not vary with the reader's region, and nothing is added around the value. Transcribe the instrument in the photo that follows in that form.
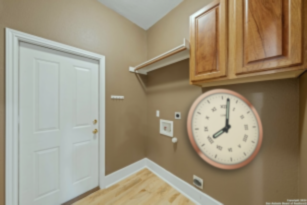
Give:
8h02
